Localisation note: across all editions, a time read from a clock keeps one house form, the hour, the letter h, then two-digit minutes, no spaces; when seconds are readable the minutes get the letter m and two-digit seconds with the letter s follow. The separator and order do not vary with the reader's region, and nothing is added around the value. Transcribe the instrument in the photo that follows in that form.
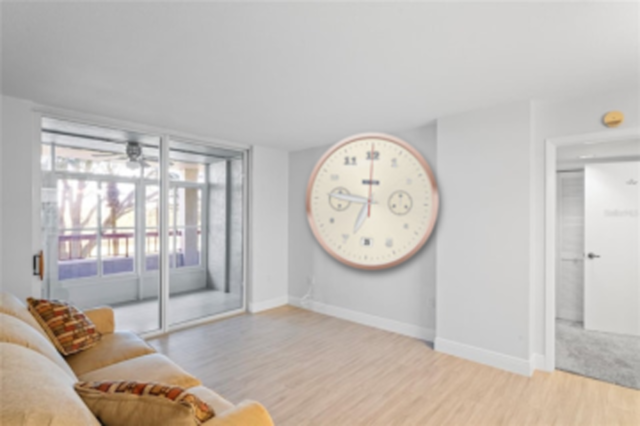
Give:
6h46
